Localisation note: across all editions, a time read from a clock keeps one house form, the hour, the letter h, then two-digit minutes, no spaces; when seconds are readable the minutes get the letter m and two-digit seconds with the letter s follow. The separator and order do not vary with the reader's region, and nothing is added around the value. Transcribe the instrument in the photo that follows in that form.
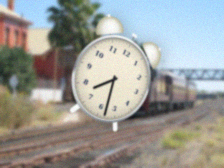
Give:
7h28
